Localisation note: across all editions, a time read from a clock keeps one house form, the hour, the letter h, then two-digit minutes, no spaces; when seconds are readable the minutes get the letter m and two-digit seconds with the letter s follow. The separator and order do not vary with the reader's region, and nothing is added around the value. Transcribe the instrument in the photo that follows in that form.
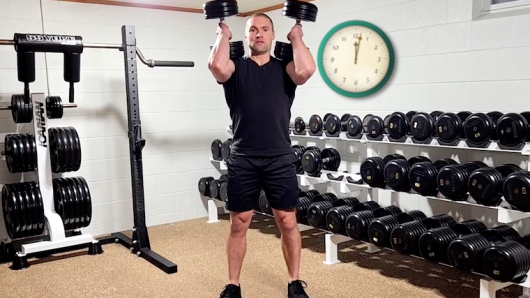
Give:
12h02
